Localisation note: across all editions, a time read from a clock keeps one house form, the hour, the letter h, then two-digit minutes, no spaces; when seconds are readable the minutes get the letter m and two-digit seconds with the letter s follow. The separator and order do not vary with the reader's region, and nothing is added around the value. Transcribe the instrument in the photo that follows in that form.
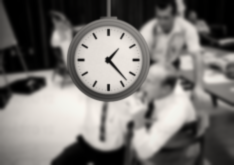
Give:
1h23
